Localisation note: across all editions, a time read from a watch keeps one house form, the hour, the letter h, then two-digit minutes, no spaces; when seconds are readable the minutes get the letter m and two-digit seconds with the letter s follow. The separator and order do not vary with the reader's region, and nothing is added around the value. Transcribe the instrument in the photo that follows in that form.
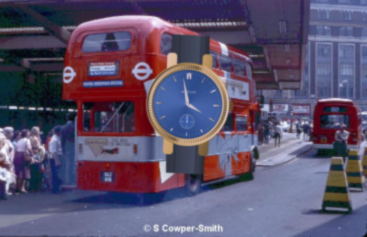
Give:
3h58
